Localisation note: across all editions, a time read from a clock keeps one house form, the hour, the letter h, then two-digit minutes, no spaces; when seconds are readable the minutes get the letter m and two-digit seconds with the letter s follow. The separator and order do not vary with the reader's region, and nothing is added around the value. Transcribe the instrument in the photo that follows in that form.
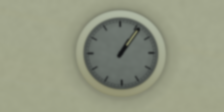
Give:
1h06
